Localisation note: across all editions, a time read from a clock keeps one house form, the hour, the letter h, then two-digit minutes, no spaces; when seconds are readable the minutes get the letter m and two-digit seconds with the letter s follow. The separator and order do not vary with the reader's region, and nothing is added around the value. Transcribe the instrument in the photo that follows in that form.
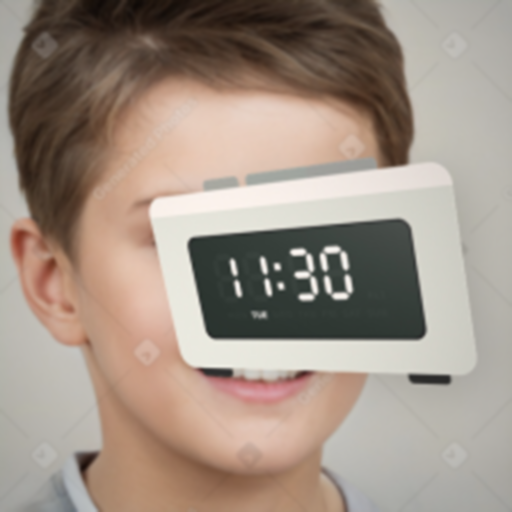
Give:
11h30
